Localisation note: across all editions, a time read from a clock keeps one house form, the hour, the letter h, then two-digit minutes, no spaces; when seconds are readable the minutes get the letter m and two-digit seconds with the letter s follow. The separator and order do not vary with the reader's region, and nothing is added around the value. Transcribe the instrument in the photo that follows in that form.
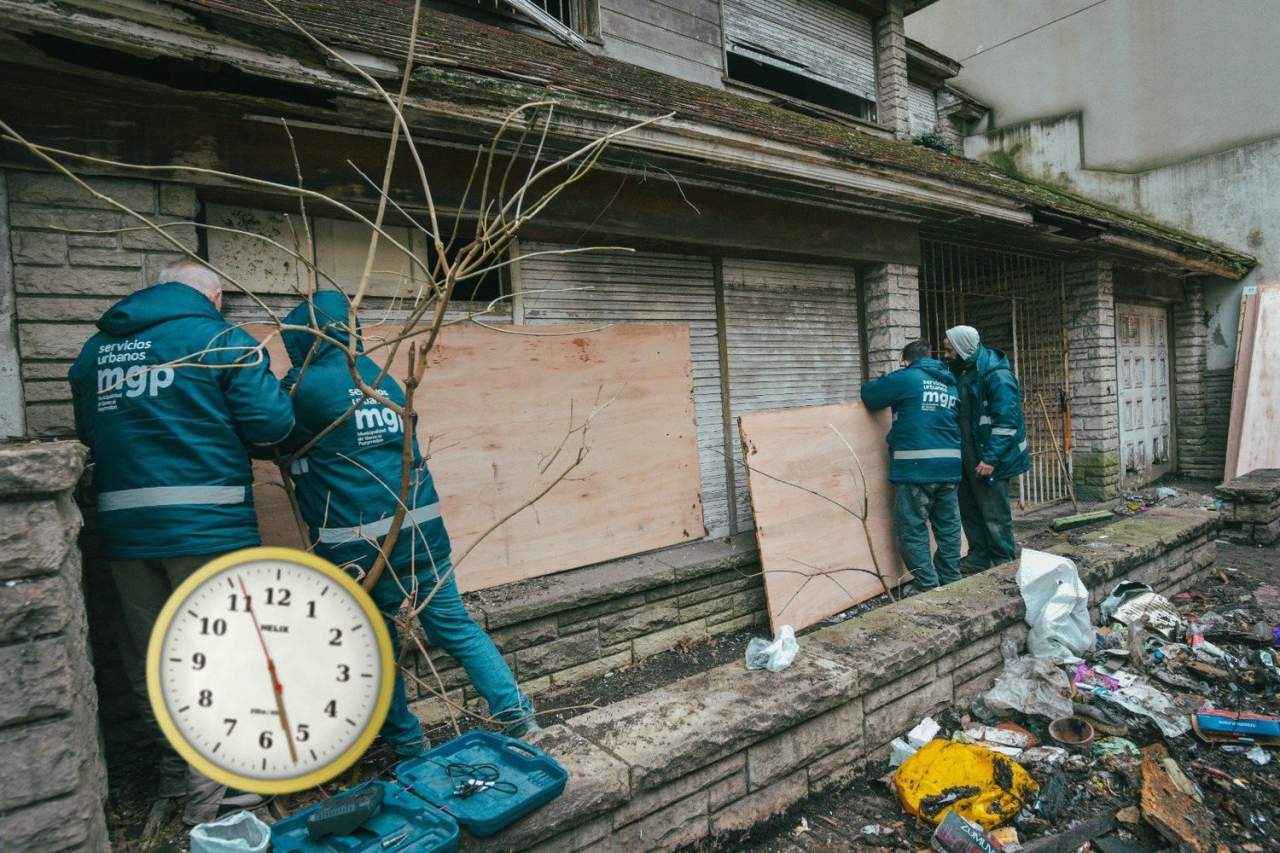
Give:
5h26m56s
